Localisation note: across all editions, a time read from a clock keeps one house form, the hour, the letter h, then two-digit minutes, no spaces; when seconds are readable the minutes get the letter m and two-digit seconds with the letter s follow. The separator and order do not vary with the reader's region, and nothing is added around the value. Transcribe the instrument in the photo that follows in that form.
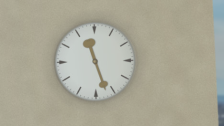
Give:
11h27
